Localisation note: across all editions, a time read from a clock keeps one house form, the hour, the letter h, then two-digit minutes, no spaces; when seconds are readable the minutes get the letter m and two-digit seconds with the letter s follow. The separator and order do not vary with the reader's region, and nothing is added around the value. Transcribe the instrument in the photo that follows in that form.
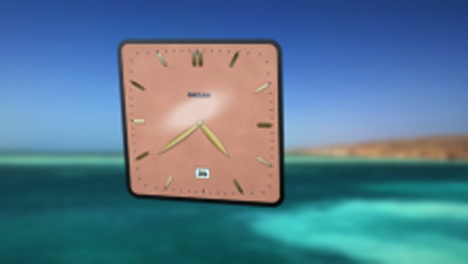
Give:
4h39
